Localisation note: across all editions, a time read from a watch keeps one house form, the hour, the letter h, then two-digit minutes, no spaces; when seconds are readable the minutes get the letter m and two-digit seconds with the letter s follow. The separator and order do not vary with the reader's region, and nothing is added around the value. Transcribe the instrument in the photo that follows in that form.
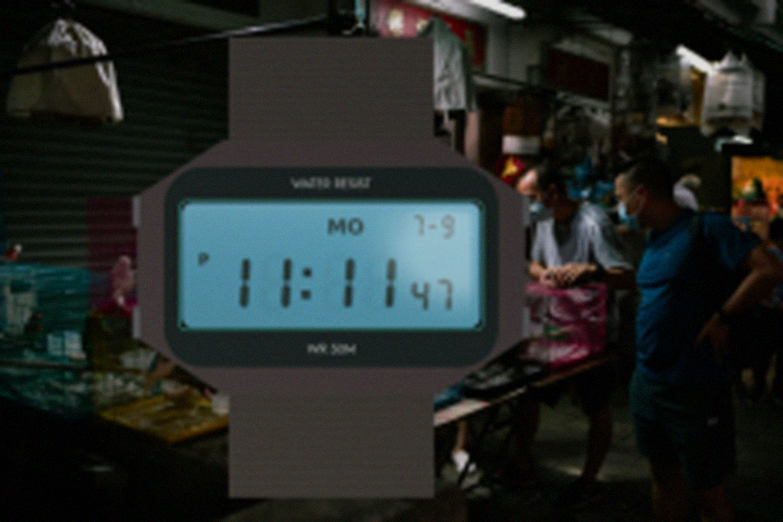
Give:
11h11m47s
